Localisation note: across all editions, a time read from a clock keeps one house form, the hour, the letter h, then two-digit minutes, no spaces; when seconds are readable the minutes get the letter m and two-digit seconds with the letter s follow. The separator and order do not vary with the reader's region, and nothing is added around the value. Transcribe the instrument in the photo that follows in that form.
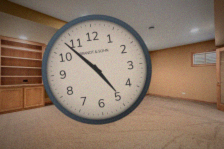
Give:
4h53
